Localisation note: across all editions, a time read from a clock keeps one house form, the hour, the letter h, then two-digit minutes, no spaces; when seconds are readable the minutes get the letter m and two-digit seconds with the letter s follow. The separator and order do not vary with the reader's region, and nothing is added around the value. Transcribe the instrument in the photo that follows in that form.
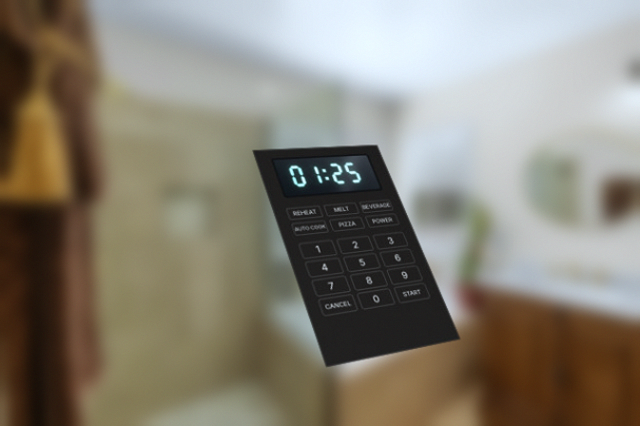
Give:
1h25
